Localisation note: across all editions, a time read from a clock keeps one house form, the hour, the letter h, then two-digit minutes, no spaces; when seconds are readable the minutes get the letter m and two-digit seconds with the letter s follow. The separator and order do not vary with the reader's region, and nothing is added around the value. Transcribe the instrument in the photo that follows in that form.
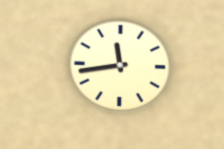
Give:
11h43
